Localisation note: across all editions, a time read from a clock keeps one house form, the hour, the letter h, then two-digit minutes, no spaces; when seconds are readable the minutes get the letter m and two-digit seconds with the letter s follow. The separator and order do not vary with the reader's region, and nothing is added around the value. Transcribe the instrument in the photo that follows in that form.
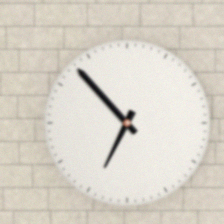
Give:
6h53
